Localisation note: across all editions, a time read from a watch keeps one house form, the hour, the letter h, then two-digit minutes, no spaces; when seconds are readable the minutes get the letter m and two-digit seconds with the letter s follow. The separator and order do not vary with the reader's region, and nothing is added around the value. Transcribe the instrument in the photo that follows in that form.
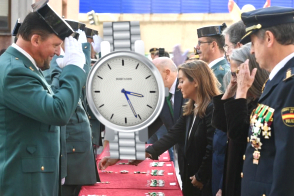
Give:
3h26
